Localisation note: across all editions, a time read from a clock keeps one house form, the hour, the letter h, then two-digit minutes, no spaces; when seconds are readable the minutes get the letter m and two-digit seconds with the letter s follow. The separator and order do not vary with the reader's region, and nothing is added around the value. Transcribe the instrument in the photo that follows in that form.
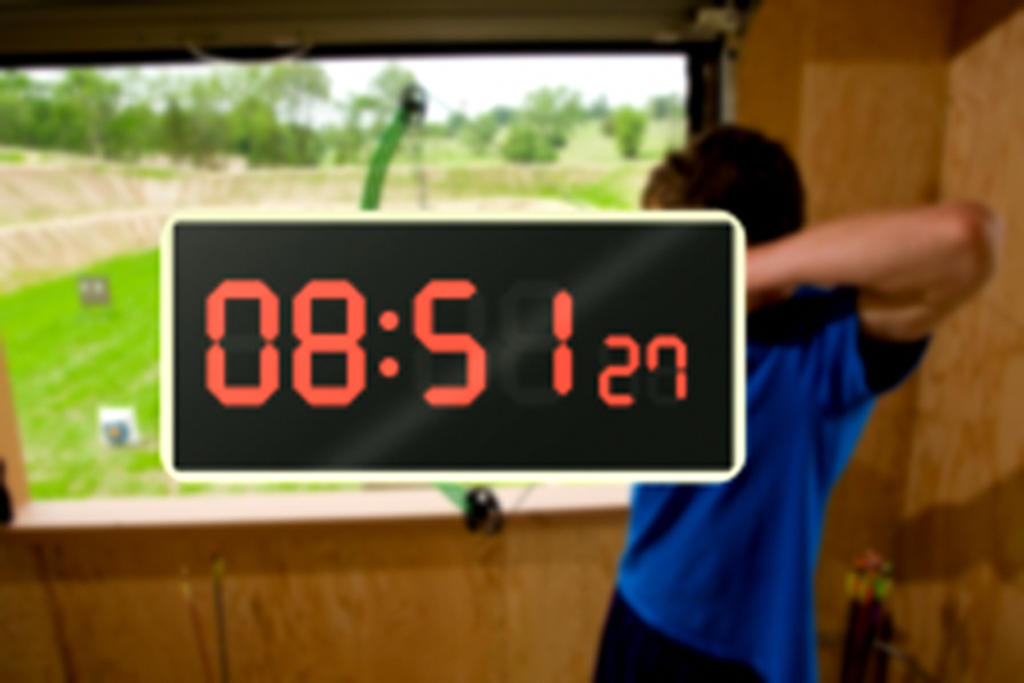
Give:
8h51m27s
